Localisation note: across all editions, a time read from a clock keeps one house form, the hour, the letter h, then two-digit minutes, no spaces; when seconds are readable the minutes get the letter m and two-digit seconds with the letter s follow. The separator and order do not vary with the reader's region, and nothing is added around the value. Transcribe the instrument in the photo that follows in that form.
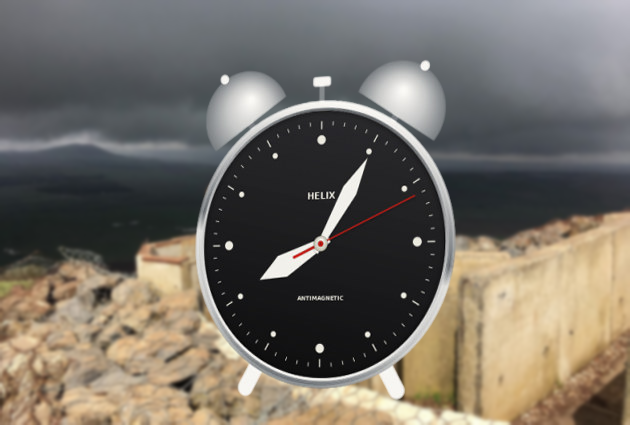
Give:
8h05m11s
